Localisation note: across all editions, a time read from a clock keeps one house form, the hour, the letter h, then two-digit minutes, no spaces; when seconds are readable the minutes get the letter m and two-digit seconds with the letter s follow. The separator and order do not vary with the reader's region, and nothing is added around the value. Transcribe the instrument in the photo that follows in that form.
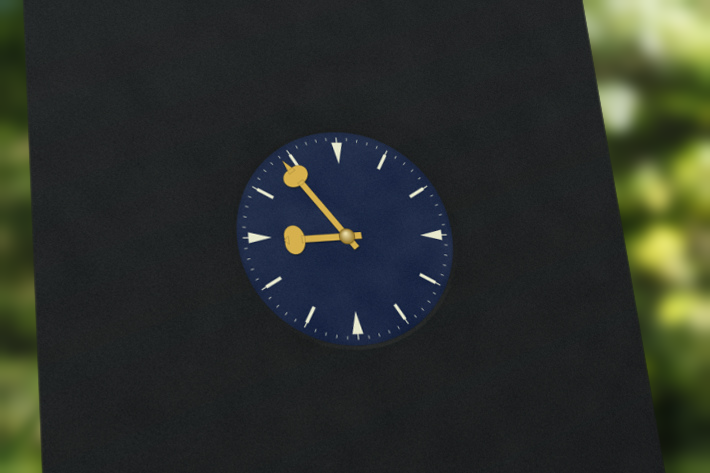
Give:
8h54
